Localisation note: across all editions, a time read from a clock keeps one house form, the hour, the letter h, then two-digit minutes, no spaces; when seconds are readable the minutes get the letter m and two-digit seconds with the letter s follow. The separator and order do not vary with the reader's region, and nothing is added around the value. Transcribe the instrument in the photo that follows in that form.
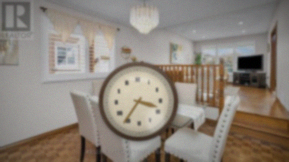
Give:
3h36
